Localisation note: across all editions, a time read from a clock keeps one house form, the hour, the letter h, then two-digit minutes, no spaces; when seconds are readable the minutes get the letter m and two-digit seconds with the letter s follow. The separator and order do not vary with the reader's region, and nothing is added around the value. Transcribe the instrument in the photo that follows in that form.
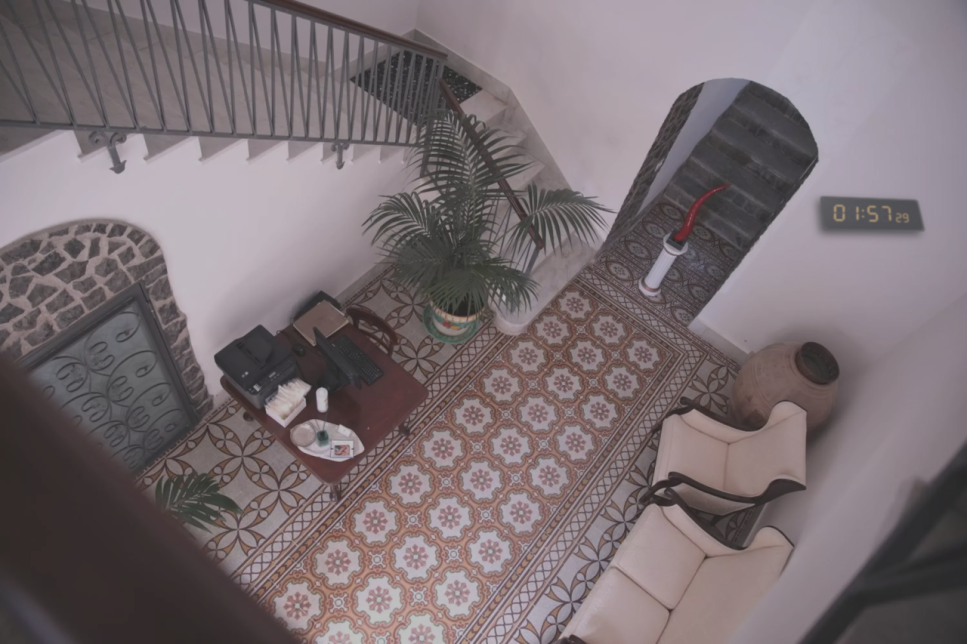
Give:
1h57
